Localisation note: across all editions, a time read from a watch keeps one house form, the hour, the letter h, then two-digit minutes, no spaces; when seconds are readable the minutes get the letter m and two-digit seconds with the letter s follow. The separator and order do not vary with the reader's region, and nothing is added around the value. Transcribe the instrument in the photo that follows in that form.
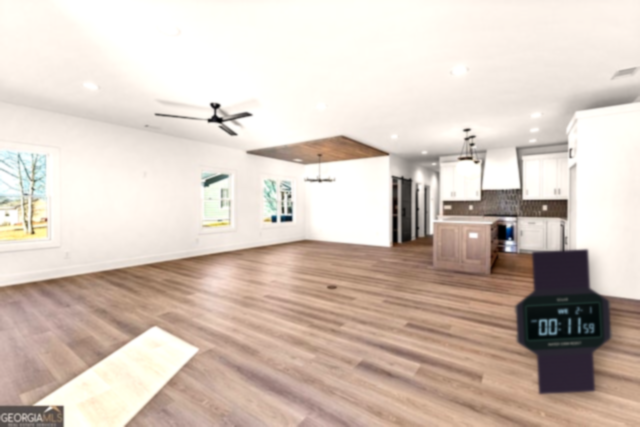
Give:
0h11
